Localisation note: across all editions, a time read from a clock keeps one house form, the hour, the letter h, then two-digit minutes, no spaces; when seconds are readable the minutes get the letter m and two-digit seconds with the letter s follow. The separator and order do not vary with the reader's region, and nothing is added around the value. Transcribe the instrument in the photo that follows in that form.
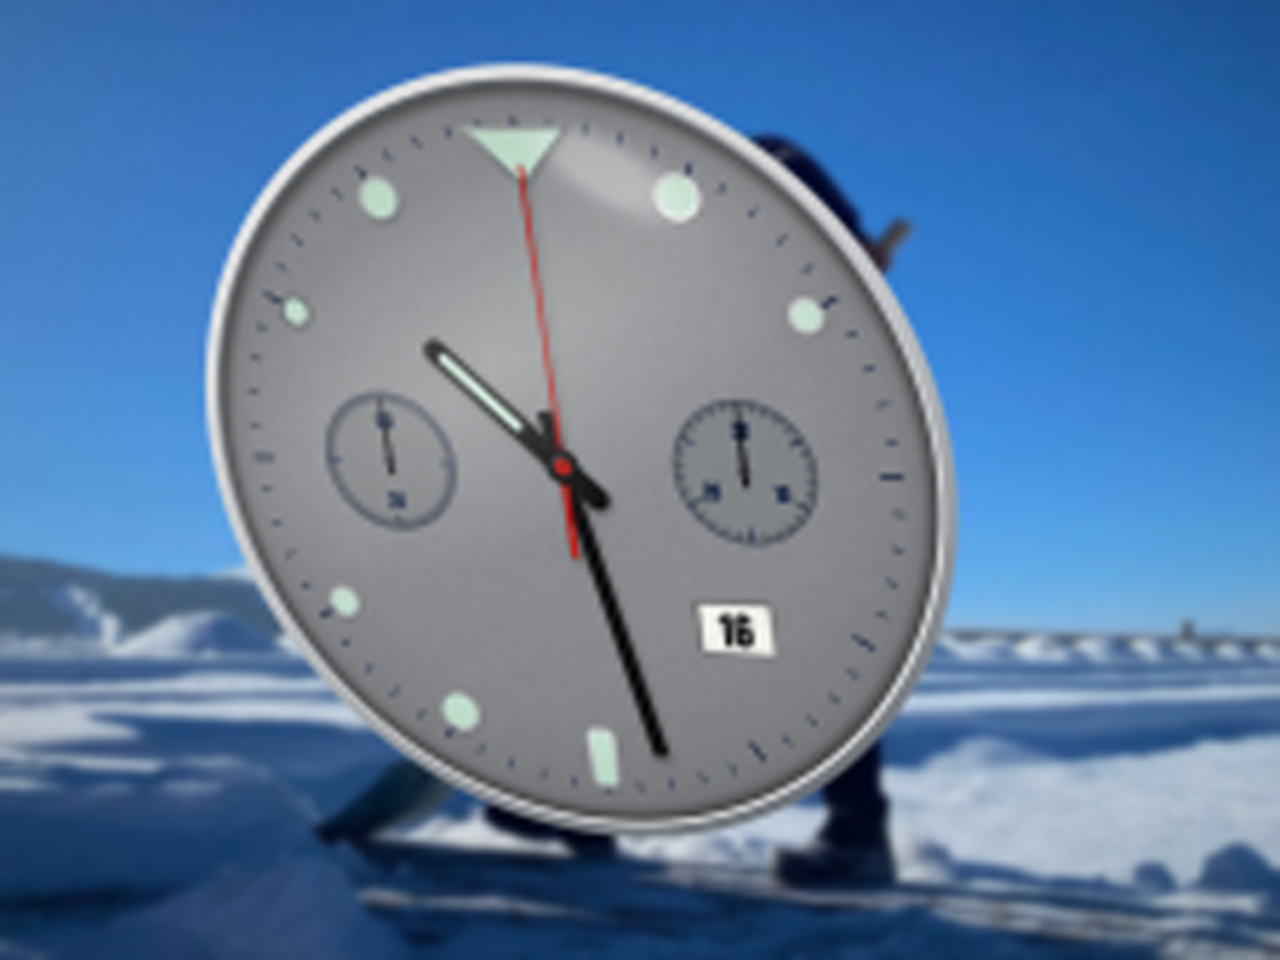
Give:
10h28
